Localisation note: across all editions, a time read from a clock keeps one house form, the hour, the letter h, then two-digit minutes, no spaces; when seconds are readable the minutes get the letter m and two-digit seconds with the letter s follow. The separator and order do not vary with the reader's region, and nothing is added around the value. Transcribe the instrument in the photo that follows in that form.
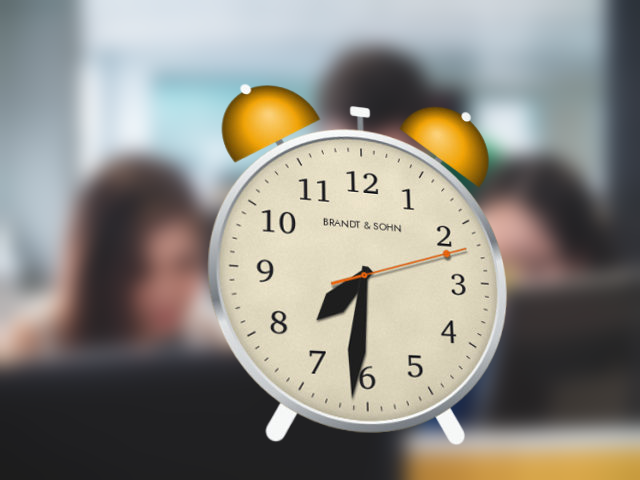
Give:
7h31m12s
